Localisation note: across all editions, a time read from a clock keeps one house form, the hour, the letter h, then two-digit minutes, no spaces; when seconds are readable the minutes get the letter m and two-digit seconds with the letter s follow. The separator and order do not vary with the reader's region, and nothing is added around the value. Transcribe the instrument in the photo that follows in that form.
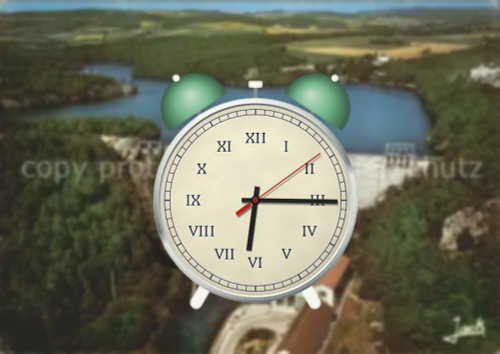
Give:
6h15m09s
